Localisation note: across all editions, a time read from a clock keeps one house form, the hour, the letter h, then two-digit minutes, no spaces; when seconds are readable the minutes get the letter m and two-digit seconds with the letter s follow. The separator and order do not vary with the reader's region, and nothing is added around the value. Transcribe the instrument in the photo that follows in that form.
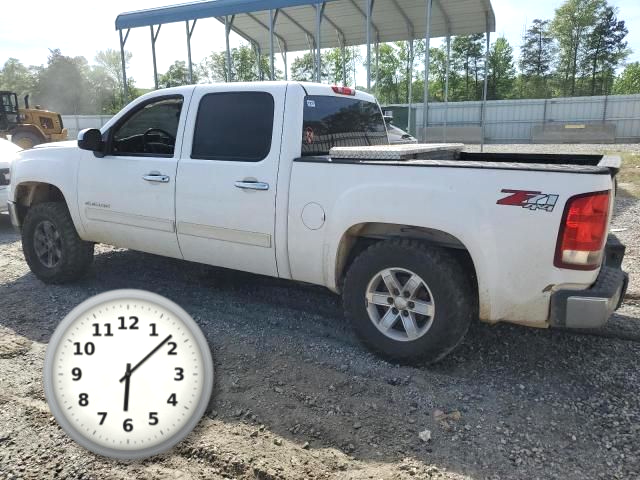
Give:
6h08
